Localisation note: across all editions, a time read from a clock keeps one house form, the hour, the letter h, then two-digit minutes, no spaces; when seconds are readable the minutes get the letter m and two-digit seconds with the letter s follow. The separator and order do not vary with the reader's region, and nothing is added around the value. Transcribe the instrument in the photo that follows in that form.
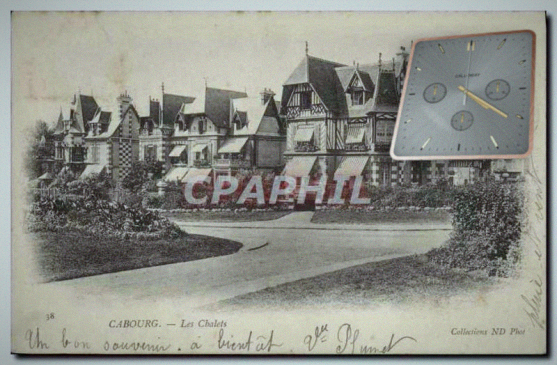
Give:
4h21
